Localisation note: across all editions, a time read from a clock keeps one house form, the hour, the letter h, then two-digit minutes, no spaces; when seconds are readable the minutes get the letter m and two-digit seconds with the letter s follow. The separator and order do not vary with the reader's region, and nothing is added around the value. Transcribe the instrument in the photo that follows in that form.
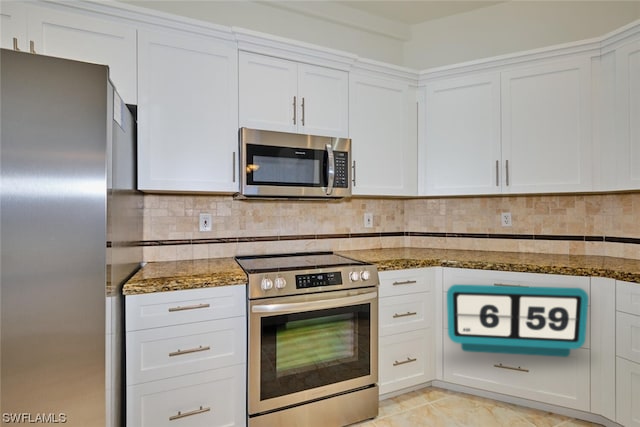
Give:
6h59
